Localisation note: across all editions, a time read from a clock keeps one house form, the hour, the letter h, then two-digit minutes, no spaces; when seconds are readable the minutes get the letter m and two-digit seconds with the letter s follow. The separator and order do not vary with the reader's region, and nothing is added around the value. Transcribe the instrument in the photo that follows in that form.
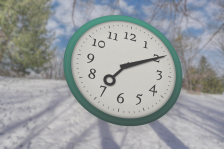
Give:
7h10
